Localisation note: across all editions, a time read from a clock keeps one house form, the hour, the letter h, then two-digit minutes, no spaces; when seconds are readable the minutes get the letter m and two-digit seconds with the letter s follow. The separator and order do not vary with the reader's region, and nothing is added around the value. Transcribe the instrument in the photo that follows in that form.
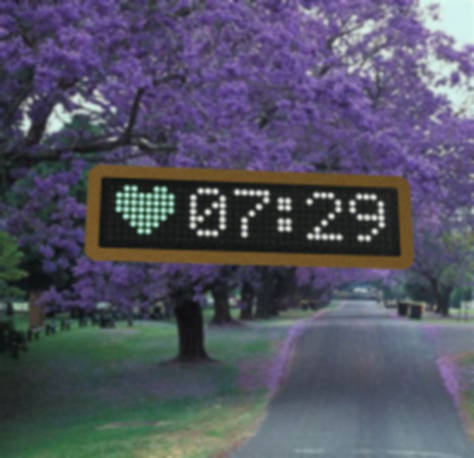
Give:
7h29
